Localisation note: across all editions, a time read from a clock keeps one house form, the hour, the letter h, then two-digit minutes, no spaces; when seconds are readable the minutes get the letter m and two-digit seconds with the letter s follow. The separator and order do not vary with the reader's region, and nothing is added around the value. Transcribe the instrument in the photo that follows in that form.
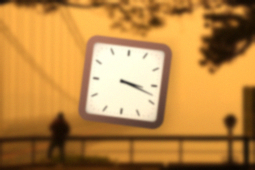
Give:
3h18
